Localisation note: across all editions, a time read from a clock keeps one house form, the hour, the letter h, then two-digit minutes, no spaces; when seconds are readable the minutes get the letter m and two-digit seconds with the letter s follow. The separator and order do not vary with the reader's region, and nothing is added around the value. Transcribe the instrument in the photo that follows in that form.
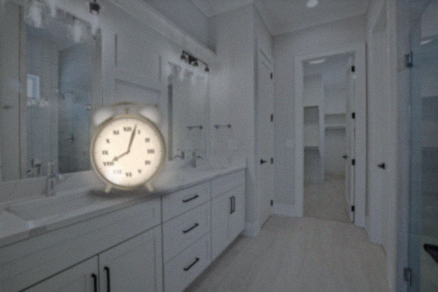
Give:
8h03
